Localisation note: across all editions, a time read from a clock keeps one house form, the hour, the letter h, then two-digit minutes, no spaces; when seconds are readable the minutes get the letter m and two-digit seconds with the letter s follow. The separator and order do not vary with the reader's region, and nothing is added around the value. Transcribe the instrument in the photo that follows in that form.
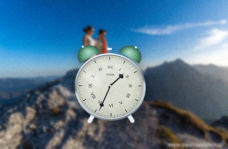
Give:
1h34
